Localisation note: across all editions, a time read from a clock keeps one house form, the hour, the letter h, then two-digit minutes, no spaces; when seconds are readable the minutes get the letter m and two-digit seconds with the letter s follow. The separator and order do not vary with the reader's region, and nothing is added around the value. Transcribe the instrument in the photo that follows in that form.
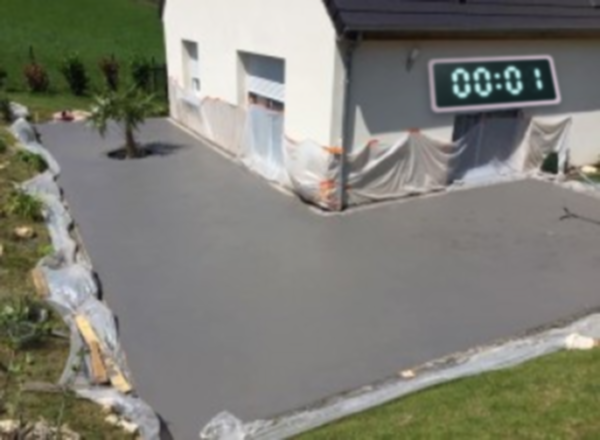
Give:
0h01
